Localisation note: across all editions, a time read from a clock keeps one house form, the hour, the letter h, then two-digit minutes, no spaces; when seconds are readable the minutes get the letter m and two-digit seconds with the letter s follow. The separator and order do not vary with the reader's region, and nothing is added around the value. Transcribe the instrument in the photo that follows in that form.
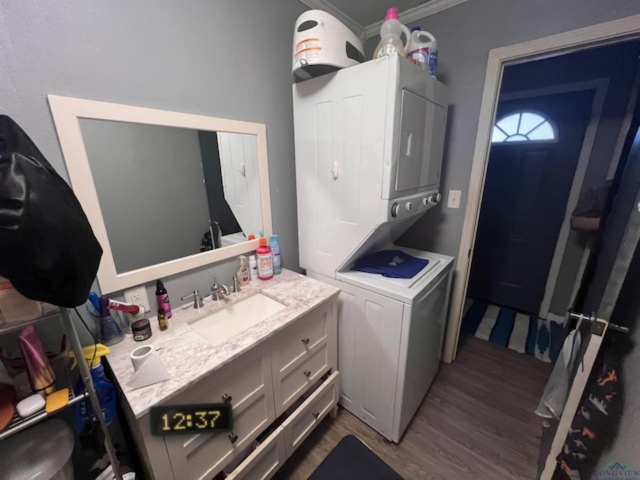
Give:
12h37
